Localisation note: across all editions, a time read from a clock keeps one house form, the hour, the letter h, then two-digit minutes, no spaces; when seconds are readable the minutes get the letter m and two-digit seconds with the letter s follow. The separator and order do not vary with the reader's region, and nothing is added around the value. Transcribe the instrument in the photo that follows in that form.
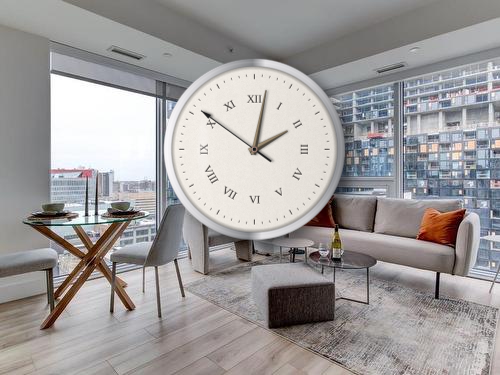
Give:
2h01m51s
